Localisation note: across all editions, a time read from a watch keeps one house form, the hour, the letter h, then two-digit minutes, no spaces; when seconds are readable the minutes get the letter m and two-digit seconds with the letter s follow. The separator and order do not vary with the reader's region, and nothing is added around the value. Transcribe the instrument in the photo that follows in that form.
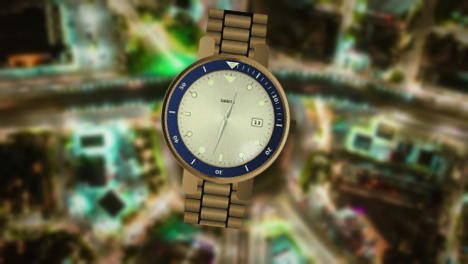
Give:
12h32
